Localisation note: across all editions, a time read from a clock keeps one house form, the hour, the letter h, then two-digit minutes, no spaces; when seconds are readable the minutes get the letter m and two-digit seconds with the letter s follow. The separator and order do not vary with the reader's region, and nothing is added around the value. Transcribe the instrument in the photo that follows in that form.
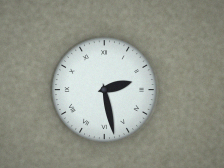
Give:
2h28
